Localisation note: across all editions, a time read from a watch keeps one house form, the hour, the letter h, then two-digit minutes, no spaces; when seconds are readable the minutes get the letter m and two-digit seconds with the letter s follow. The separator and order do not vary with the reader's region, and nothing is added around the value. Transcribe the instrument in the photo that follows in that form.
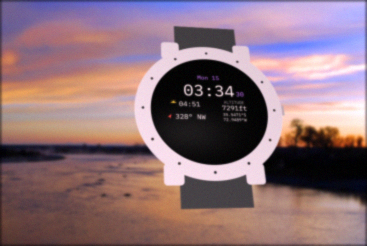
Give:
3h34
